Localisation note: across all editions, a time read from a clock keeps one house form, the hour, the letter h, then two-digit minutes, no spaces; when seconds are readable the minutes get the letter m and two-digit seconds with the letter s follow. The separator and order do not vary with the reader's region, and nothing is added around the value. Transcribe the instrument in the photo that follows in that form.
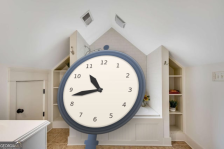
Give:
10h43
